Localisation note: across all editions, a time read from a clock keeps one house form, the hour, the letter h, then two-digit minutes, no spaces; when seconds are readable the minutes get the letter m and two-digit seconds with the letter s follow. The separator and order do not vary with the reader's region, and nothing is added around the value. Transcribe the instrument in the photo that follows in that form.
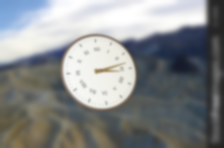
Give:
3h13
